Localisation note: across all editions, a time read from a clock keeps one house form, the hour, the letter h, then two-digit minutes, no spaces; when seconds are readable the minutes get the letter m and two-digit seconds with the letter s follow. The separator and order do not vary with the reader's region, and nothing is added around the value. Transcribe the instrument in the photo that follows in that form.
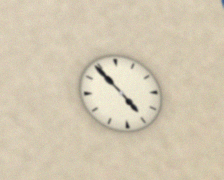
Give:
4h54
